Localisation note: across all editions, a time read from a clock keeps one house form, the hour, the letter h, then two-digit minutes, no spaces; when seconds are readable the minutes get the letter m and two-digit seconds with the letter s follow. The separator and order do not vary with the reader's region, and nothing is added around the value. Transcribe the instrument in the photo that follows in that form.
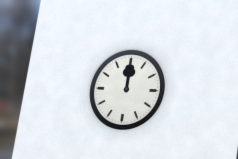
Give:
12h00
